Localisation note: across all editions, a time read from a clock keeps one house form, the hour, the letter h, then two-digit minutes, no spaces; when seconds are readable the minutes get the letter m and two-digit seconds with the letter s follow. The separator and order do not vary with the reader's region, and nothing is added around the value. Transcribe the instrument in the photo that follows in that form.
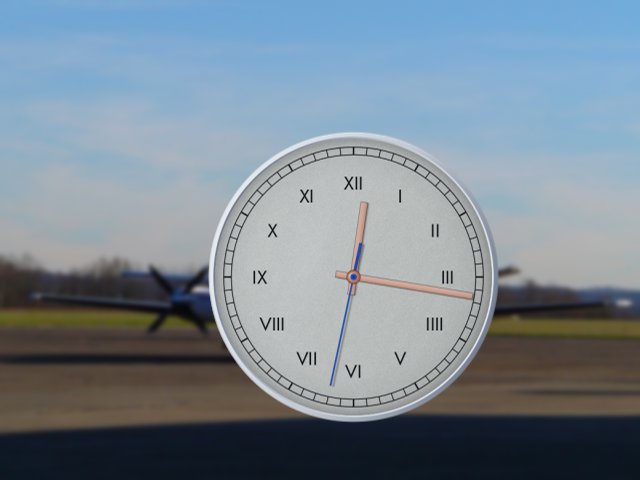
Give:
12h16m32s
